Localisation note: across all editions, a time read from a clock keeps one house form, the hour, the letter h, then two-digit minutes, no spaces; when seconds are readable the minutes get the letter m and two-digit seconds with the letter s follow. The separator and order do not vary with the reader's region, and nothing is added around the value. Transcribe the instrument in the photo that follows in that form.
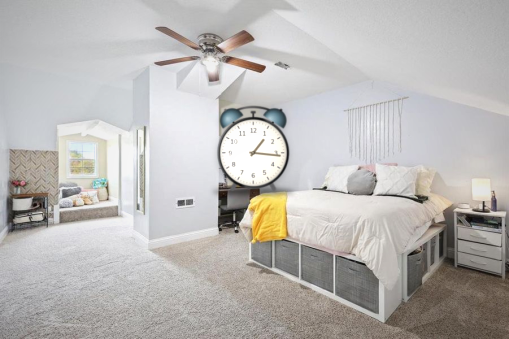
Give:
1h16
